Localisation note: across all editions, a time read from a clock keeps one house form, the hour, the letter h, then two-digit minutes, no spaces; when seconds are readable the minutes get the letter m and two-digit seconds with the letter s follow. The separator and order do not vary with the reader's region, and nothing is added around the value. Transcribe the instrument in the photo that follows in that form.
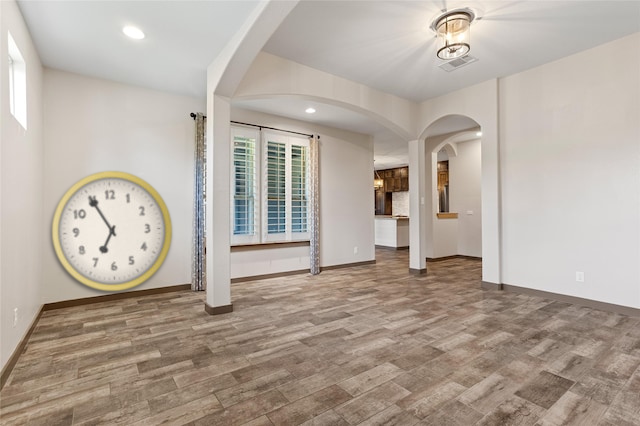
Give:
6h55
